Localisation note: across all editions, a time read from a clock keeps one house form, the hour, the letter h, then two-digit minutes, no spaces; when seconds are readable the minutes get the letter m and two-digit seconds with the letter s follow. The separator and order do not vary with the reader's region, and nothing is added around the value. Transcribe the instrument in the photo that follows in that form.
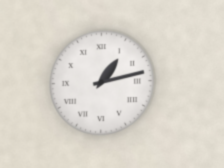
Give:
1h13
